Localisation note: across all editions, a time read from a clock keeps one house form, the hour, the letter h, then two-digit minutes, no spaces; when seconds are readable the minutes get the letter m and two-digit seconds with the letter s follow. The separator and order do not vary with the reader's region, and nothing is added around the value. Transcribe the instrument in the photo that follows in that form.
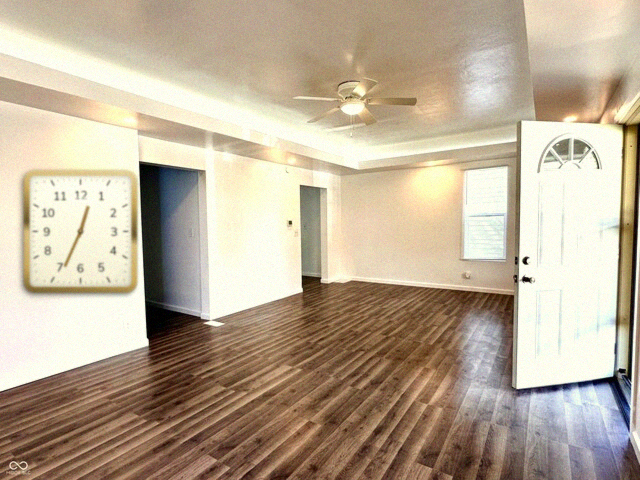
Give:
12h34
